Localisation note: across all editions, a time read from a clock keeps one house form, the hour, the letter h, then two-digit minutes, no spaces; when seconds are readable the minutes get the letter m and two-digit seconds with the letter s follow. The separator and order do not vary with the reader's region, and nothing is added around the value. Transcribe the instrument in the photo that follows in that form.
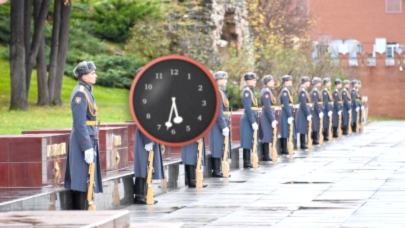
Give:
5h32
